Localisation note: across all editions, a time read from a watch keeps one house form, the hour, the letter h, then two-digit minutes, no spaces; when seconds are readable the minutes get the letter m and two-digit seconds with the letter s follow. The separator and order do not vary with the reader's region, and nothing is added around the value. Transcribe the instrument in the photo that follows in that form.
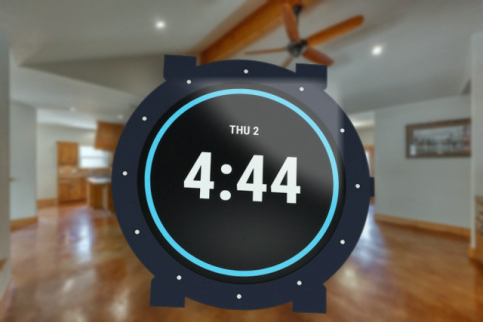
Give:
4h44
